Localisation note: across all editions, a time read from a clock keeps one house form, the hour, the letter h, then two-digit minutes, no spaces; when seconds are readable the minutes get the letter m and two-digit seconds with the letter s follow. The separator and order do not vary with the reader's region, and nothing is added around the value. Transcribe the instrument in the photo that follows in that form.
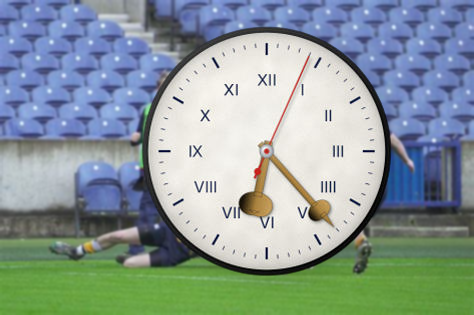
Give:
6h23m04s
